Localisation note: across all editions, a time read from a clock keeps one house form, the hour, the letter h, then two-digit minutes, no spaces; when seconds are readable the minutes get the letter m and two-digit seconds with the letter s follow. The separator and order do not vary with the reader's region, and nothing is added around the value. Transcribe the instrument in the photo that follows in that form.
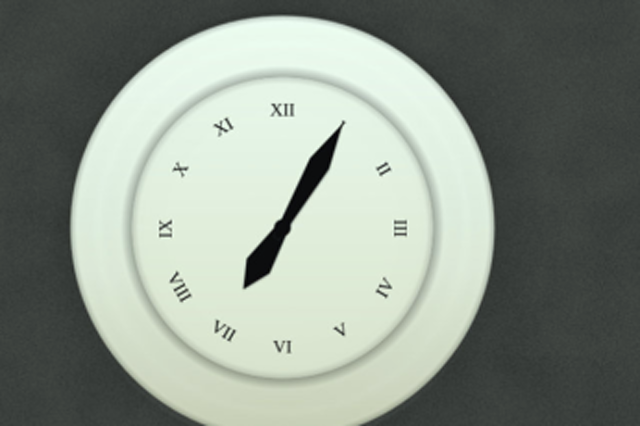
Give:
7h05
